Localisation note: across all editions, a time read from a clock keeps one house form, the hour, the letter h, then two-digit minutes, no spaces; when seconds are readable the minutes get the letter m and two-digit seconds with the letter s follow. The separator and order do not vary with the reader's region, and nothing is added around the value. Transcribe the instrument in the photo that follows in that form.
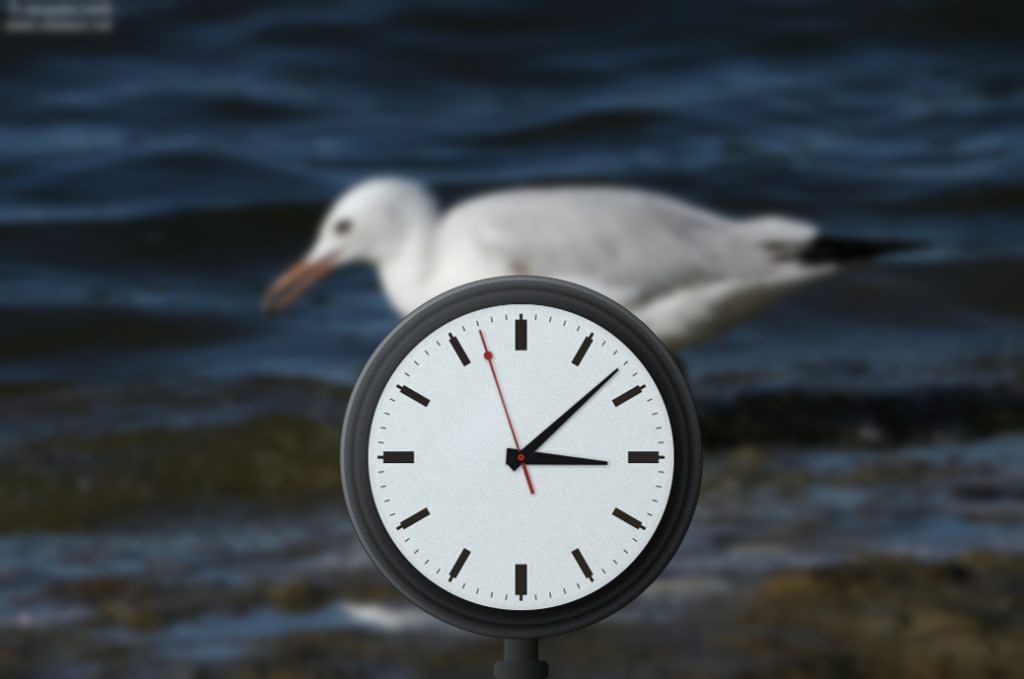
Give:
3h07m57s
